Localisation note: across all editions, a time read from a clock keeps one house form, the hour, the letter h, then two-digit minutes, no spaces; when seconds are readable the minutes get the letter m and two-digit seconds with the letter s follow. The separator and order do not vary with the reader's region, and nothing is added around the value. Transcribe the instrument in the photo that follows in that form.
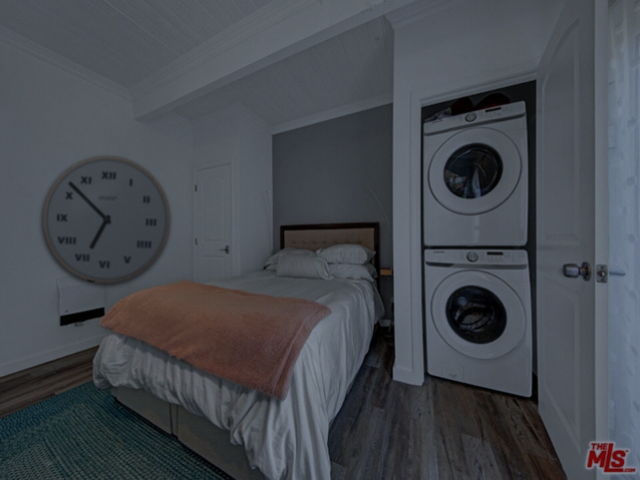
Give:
6h52
